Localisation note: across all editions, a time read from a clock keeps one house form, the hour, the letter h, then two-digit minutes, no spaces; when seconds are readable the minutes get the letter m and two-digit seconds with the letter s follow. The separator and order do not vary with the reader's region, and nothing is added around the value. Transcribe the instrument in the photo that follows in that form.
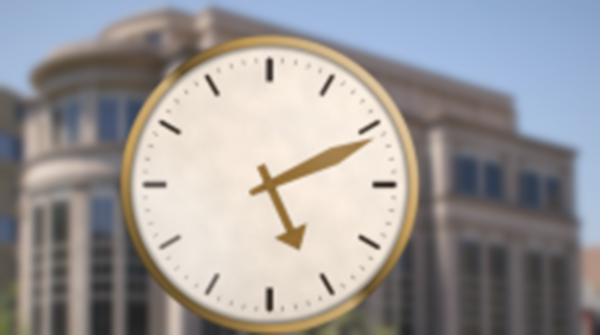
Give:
5h11
